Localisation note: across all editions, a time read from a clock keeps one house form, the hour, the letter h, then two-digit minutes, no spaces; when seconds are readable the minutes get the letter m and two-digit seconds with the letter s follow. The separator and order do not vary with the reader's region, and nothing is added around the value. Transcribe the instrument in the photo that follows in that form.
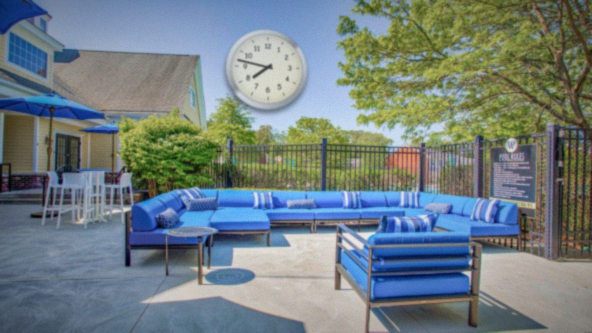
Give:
7h47
